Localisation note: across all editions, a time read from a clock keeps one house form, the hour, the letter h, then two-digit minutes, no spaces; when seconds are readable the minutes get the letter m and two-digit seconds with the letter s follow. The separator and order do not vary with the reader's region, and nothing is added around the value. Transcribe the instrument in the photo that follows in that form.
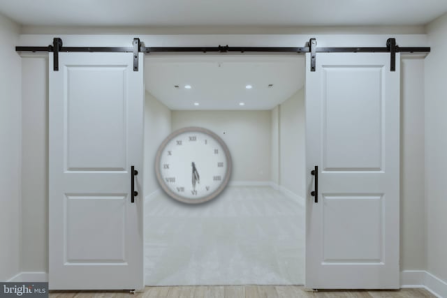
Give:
5h30
